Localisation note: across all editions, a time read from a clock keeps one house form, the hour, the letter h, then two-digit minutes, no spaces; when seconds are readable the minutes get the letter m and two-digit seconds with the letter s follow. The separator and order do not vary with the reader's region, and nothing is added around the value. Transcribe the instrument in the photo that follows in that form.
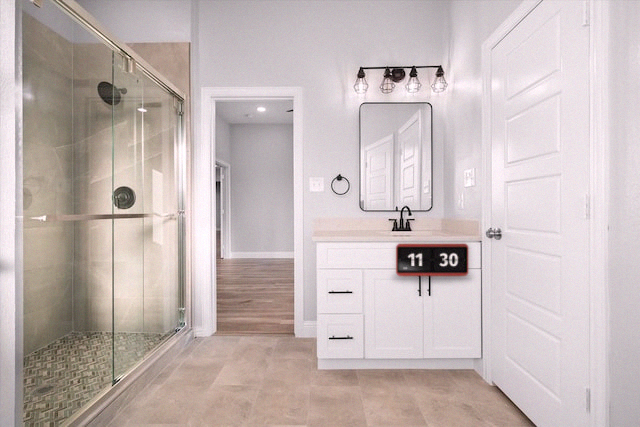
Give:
11h30
